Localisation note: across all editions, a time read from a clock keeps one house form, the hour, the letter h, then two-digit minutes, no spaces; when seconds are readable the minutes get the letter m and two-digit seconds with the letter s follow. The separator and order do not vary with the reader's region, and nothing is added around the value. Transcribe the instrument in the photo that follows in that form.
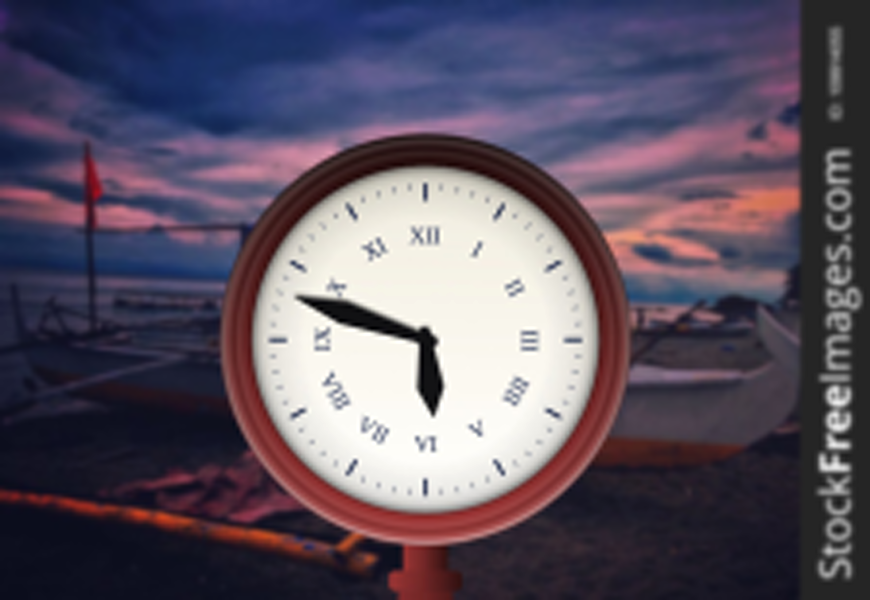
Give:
5h48
